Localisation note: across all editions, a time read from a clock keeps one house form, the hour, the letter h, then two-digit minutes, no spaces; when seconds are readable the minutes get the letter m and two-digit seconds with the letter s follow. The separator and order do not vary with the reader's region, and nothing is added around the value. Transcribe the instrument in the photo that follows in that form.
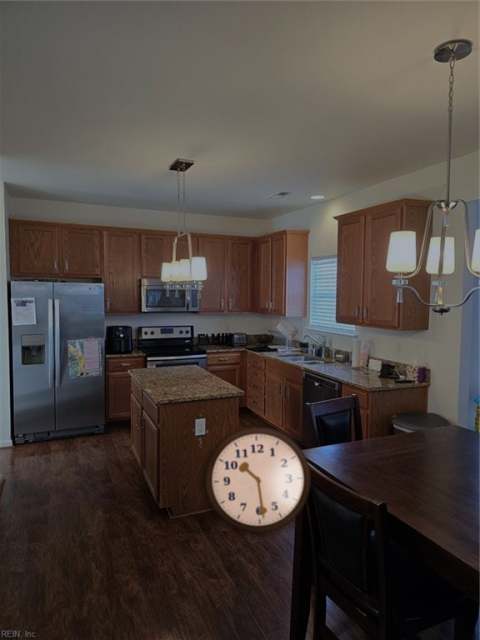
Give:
10h29
